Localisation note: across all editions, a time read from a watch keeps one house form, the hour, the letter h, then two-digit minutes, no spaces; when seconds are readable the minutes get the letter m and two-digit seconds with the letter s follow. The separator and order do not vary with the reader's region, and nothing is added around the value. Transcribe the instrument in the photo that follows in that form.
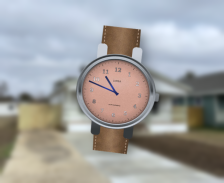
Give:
10h48
